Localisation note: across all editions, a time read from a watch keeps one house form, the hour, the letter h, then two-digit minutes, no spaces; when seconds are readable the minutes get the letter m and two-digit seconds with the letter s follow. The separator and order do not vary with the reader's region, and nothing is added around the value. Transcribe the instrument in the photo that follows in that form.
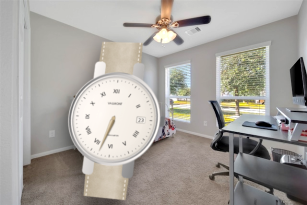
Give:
6h33
